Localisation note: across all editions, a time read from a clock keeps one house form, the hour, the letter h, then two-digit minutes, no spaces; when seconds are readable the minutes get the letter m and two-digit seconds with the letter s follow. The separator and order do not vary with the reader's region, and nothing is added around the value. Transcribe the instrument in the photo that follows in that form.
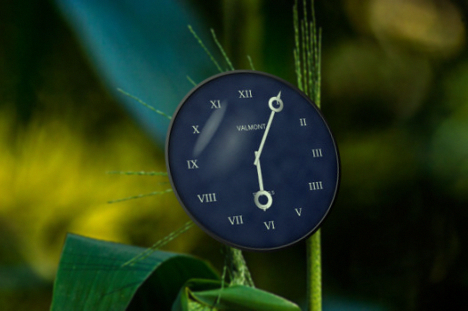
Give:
6h05
